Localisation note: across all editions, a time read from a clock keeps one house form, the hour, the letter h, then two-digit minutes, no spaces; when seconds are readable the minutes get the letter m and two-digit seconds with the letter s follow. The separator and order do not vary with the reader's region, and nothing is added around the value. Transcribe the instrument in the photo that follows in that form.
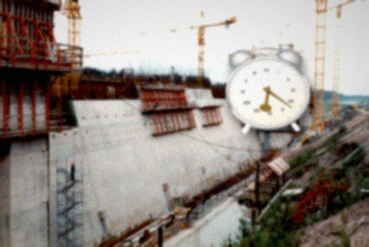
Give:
6h22
